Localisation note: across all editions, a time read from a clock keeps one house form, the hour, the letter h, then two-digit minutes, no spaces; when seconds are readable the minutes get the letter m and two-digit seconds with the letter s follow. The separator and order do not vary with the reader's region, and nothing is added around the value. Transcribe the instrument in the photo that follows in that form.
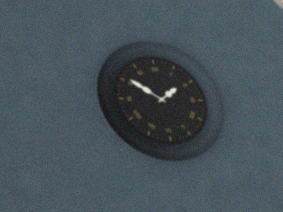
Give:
1h51
